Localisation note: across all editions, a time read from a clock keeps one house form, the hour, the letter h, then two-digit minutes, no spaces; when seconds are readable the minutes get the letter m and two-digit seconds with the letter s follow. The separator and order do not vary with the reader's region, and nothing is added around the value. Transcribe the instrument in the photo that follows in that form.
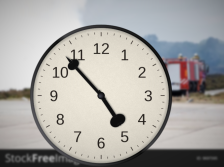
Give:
4h53
